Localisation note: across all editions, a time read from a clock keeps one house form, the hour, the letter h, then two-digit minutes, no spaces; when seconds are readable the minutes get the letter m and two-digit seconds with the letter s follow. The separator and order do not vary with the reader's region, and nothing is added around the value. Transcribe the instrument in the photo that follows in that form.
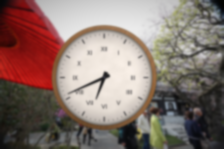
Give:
6h41
